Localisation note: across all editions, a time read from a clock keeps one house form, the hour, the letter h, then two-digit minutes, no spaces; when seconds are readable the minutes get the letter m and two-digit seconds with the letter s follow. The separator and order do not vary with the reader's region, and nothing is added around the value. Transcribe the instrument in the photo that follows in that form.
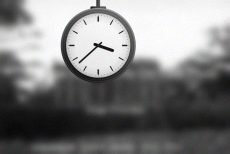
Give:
3h38
